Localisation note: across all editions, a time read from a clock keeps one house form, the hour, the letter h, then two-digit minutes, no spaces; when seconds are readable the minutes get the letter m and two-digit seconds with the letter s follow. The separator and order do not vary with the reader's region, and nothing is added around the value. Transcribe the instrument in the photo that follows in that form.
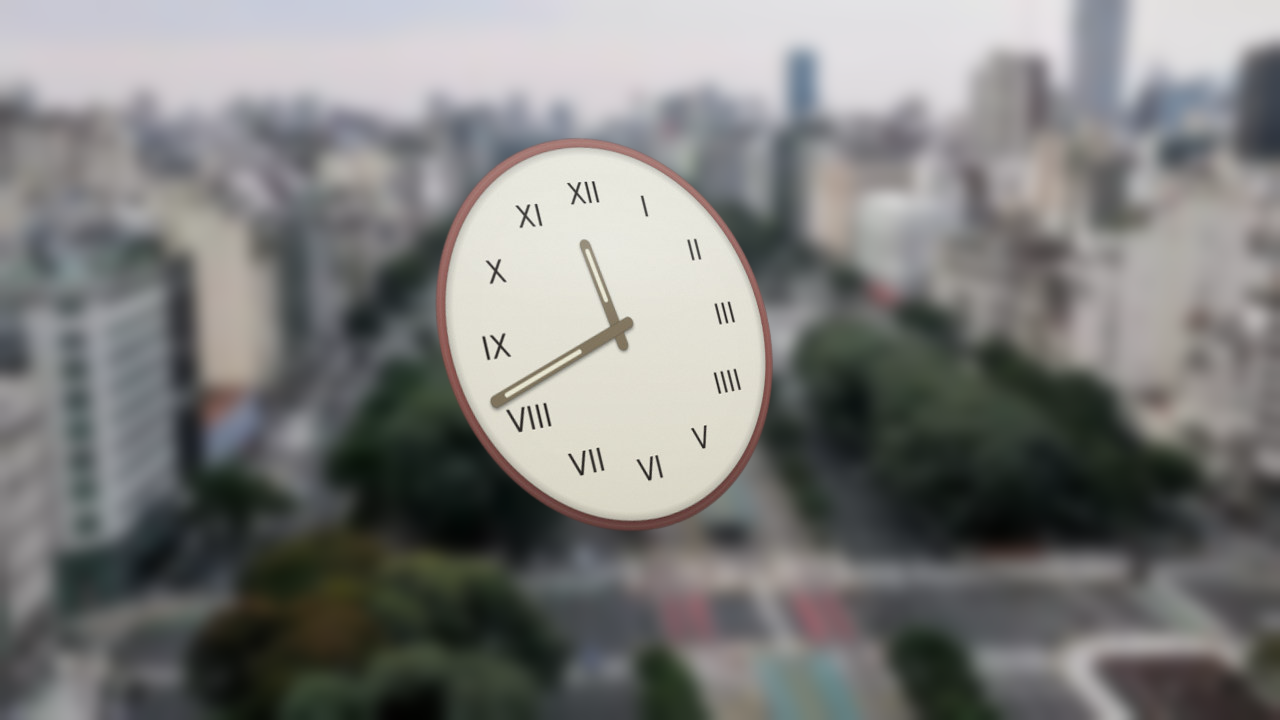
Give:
11h42
